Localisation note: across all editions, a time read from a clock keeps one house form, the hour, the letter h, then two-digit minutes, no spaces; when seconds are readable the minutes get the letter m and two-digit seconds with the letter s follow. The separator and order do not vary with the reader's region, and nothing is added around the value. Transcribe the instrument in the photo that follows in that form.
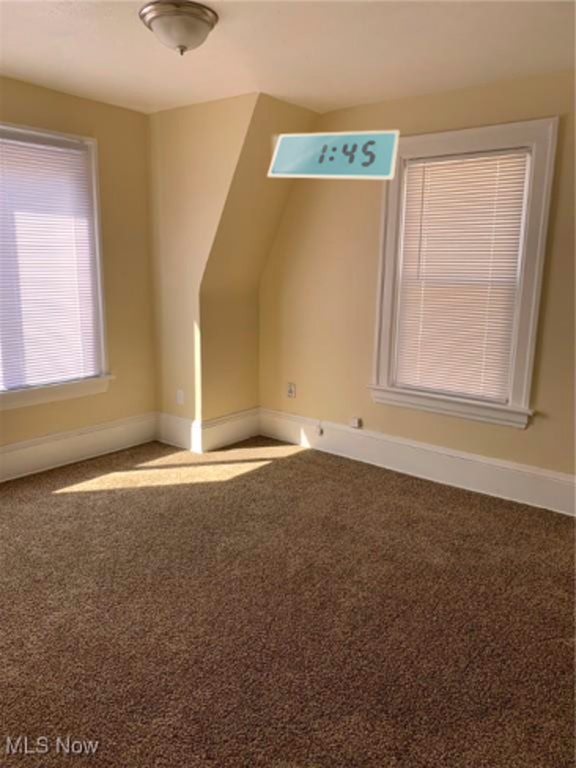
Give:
1h45
